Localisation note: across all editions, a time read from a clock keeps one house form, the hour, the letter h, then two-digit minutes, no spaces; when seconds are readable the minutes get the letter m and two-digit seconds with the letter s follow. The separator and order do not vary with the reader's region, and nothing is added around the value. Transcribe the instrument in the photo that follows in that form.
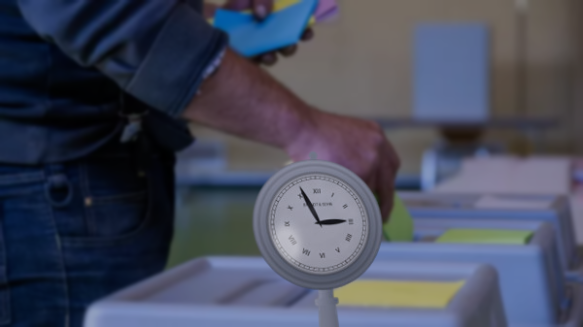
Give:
2h56
